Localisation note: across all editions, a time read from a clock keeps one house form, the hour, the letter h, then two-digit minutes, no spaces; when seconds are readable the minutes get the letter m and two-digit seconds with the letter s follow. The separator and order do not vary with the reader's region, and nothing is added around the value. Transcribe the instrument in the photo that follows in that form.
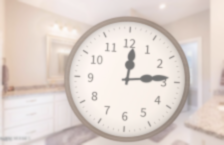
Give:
12h14
